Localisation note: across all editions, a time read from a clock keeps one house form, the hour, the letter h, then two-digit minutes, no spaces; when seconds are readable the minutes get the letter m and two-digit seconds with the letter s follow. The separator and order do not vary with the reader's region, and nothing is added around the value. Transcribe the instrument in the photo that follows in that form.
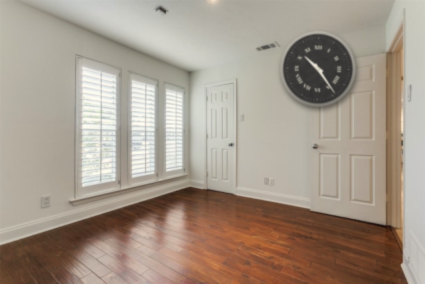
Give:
10h24
